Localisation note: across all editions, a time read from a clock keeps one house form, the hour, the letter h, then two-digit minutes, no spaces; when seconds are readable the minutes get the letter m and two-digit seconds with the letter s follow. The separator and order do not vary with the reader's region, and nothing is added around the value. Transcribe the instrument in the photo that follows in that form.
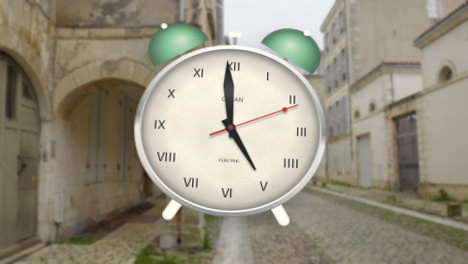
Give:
4h59m11s
